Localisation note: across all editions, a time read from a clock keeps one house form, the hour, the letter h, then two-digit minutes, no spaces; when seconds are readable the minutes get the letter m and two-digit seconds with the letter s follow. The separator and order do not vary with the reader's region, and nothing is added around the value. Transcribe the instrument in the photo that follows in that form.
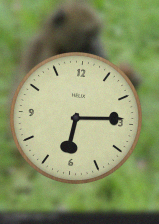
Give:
6h14
